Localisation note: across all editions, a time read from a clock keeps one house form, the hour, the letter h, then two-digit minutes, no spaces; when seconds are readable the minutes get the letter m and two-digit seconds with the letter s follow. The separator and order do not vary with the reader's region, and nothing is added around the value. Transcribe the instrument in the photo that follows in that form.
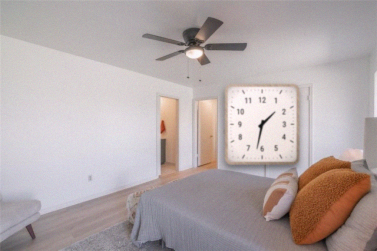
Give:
1h32
